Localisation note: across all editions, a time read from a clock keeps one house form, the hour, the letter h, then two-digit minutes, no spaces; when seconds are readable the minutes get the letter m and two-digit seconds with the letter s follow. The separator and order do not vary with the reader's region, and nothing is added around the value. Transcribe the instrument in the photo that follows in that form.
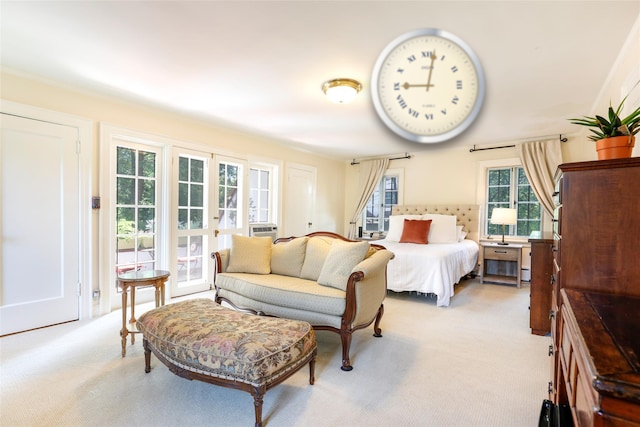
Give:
9h02
